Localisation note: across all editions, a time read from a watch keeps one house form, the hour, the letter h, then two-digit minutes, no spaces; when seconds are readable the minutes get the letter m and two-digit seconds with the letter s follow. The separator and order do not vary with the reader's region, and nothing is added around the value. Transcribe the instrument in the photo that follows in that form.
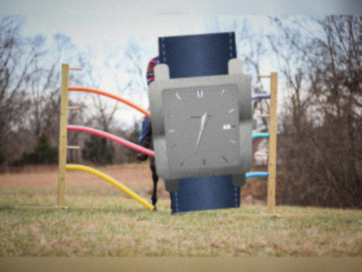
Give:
12h33
